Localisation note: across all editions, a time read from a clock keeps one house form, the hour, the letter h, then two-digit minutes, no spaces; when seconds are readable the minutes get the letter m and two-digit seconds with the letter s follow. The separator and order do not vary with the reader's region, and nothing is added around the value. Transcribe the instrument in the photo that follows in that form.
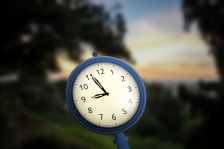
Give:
8h56
